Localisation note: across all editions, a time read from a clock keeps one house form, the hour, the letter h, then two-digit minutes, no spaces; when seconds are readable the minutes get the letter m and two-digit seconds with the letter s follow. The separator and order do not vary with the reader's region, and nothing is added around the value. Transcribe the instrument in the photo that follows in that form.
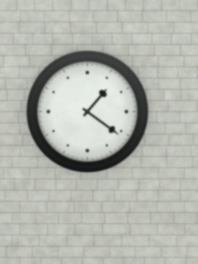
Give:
1h21
